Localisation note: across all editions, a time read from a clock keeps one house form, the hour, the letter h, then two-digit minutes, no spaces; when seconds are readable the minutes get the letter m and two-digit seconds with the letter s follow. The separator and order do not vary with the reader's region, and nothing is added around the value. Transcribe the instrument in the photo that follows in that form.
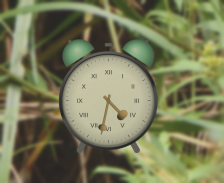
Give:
4h32
